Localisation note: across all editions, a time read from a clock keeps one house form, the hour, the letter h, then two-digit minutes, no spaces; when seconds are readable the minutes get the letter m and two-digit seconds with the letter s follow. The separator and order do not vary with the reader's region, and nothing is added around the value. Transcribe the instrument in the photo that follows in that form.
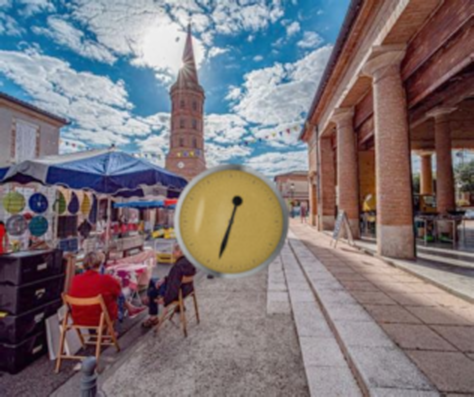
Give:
12h33
